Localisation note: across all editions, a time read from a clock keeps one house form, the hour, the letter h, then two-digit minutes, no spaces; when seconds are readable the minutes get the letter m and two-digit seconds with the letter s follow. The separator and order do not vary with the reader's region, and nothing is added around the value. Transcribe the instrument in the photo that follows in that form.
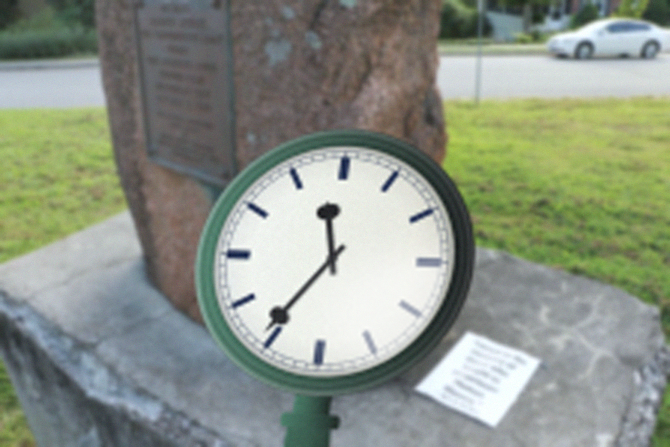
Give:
11h36
